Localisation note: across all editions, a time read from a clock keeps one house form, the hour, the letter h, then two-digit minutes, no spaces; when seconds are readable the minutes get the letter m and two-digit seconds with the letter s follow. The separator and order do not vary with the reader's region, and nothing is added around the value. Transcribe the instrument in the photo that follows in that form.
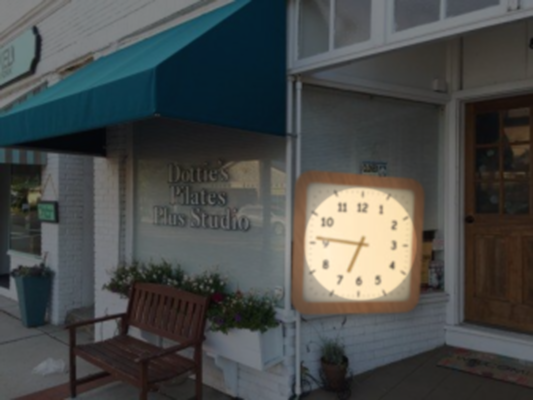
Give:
6h46
